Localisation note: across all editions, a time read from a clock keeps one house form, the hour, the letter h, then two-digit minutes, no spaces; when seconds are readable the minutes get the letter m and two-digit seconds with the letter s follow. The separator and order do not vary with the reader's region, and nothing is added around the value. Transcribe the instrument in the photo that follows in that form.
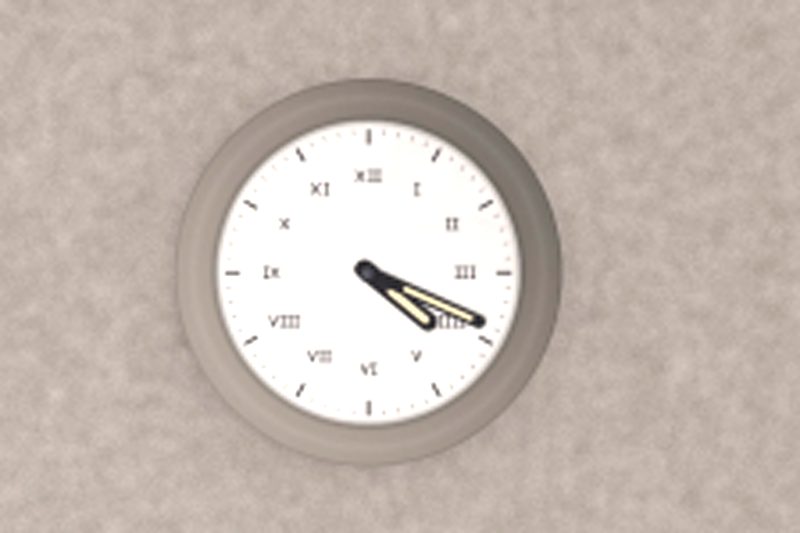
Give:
4h19
